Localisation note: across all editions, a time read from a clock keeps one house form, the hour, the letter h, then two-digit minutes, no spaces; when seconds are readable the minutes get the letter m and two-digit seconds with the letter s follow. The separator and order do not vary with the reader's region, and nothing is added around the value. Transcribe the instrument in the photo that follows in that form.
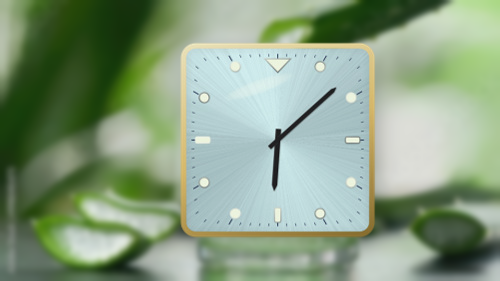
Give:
6h08
